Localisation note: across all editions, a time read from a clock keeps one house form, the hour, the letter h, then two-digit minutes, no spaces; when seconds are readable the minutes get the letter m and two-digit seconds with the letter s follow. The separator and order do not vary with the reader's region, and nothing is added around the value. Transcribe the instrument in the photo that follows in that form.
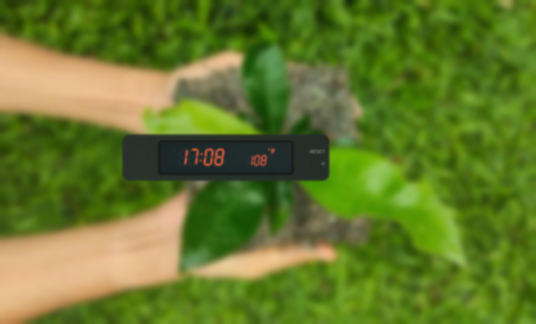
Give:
17h08
